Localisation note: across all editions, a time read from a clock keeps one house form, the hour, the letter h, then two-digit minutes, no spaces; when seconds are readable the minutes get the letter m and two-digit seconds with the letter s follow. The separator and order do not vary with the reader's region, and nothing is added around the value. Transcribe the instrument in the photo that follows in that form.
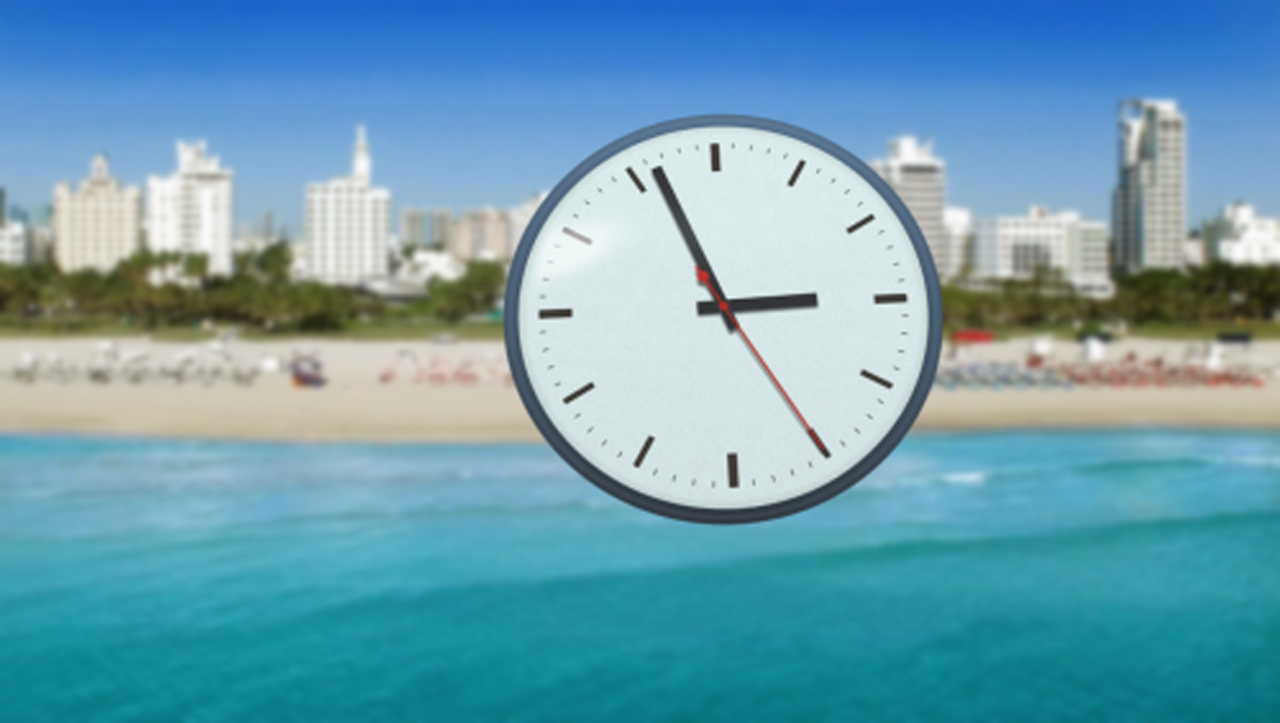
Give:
2h56m25s
